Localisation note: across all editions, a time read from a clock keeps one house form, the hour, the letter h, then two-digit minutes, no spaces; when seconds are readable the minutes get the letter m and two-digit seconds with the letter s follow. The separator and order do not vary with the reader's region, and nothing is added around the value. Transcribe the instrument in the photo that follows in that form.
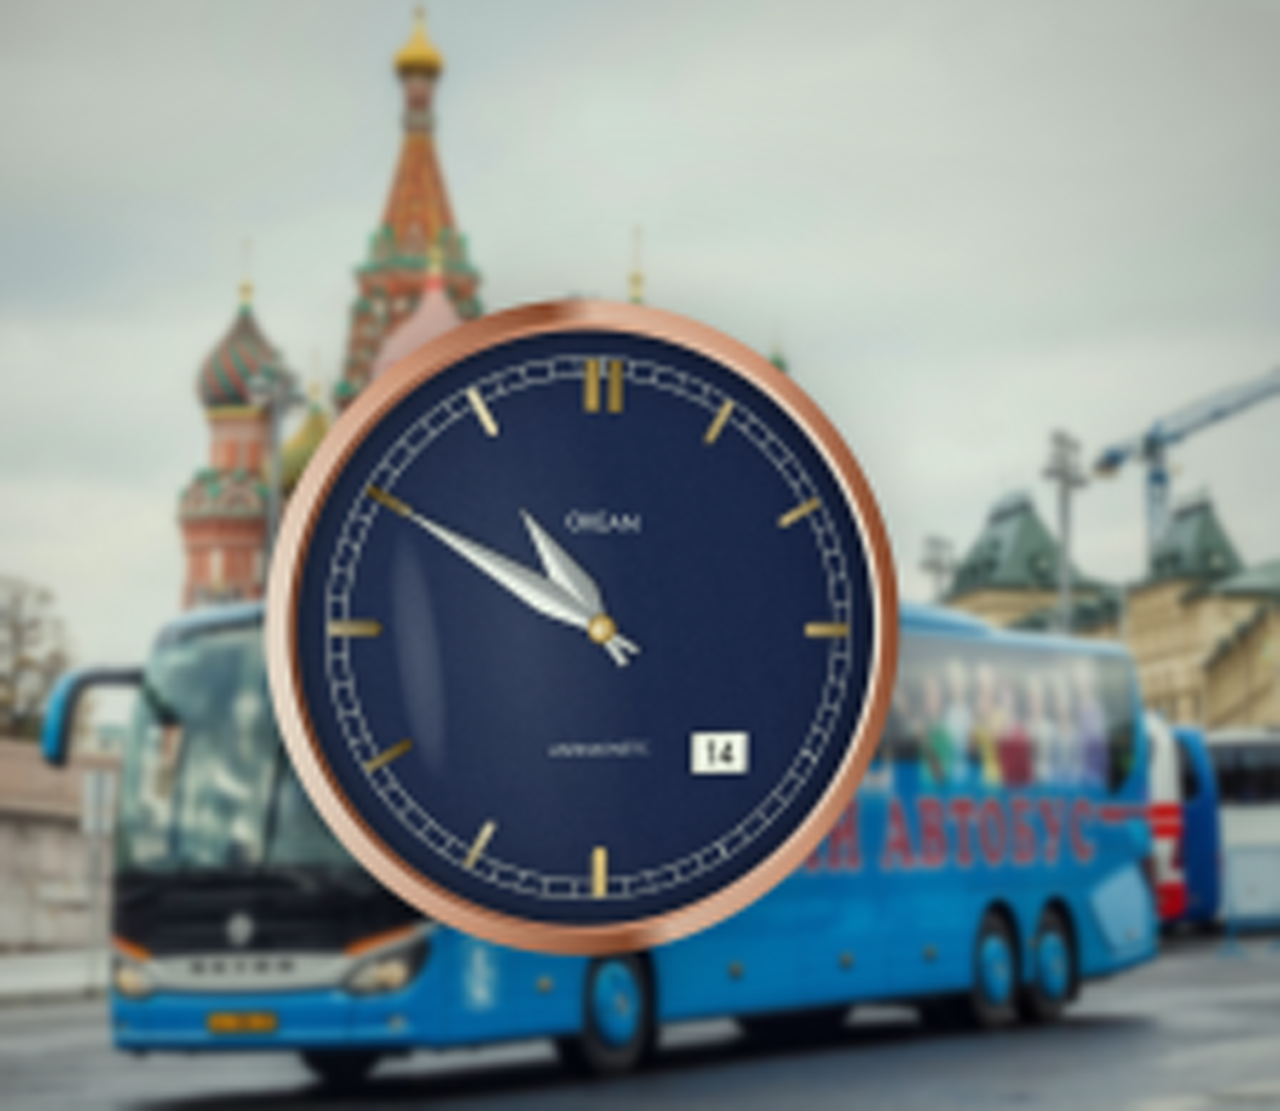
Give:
10h50
